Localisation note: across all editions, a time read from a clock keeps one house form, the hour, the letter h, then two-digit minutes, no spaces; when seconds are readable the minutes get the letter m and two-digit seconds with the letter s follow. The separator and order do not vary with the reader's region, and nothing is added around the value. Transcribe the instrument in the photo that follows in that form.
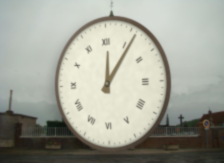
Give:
12h06
